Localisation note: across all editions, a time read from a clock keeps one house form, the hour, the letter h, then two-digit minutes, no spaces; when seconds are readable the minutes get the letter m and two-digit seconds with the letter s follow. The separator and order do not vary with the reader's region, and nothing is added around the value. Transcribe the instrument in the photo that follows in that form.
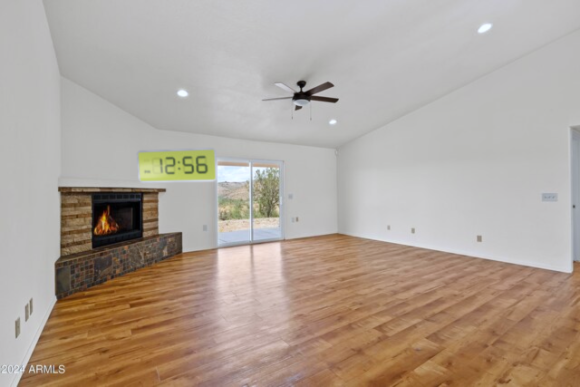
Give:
12h56
